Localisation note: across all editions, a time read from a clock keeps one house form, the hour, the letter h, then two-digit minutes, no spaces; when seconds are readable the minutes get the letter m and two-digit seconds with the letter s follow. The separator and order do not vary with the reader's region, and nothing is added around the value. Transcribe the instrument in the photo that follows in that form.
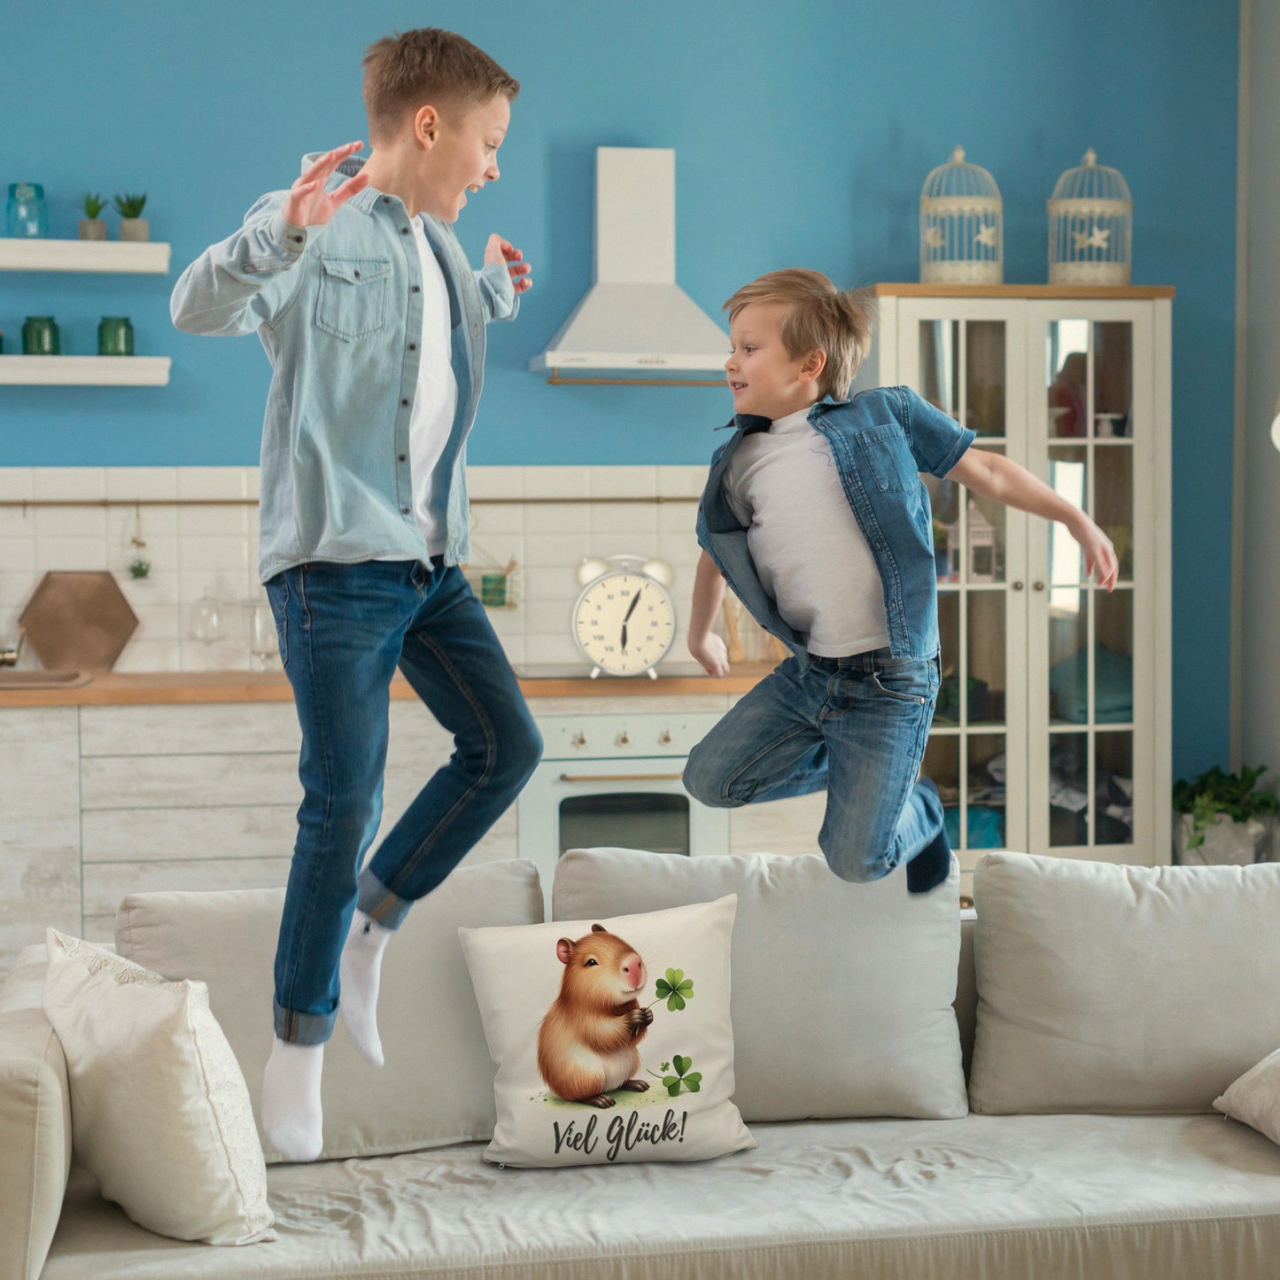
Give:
6h04
